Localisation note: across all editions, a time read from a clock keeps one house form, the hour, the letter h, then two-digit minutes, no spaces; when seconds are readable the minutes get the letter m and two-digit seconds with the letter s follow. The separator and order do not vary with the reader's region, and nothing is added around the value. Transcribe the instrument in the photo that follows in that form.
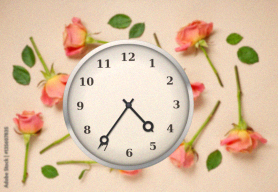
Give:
4h36
